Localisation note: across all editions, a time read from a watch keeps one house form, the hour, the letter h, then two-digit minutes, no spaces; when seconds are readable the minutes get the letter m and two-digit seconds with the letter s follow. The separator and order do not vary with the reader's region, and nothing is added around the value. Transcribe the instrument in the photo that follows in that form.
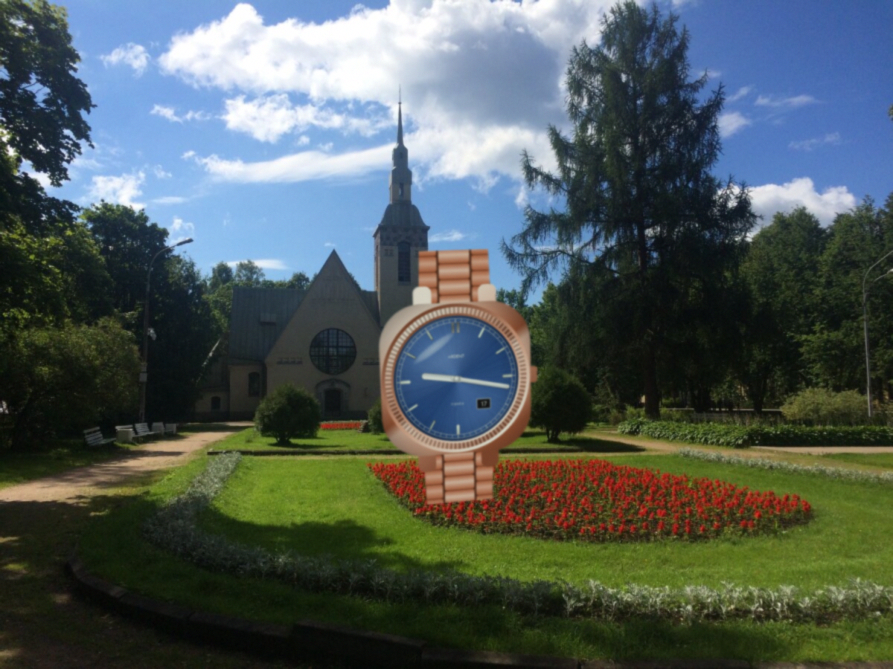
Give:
9h17
